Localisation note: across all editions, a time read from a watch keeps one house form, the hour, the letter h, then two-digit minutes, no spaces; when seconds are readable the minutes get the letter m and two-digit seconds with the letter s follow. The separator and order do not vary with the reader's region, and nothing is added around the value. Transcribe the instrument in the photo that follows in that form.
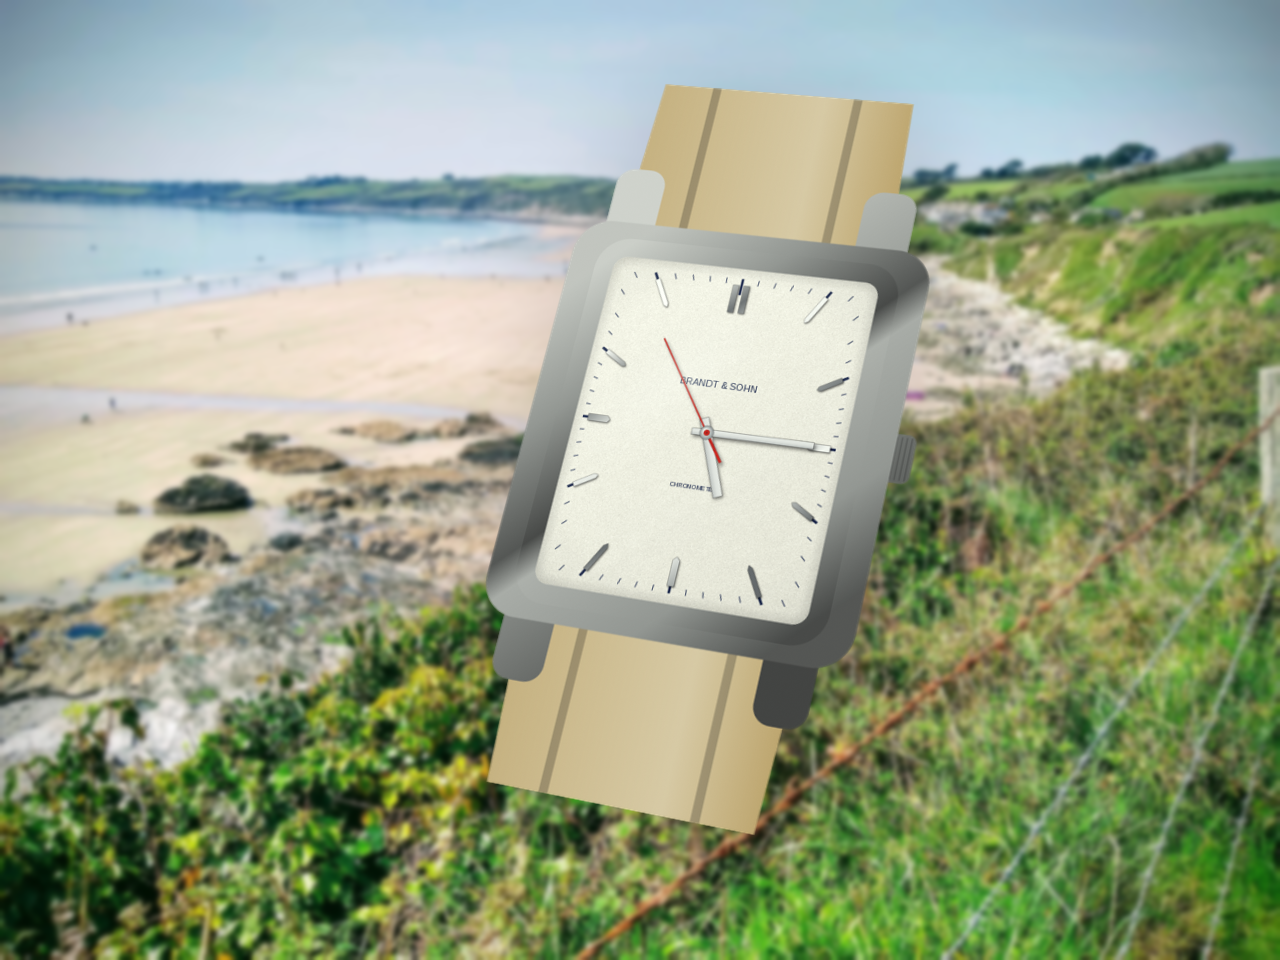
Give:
5h14m54s
